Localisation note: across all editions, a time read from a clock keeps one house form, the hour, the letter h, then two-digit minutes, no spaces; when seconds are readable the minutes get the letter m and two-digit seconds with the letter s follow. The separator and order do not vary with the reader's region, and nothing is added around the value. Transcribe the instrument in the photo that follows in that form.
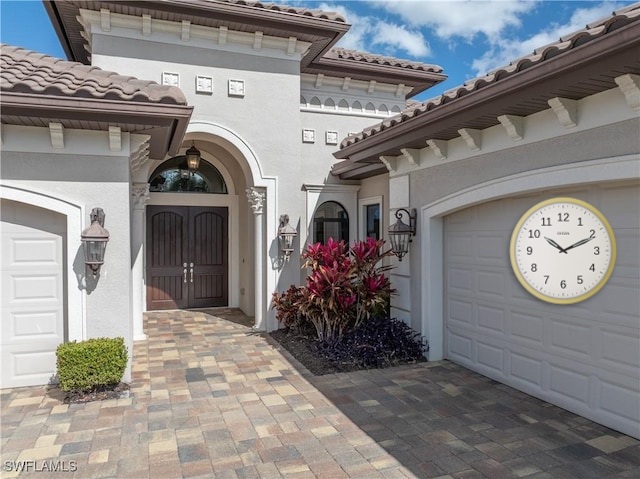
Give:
10h11
